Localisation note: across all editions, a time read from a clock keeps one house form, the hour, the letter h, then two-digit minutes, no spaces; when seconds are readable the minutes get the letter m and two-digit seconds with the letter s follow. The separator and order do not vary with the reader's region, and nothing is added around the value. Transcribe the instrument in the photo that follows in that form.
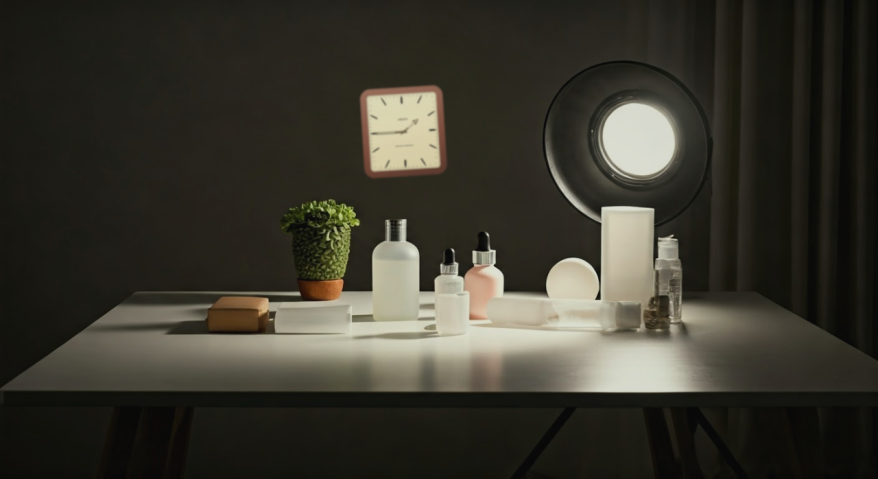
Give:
1h45
